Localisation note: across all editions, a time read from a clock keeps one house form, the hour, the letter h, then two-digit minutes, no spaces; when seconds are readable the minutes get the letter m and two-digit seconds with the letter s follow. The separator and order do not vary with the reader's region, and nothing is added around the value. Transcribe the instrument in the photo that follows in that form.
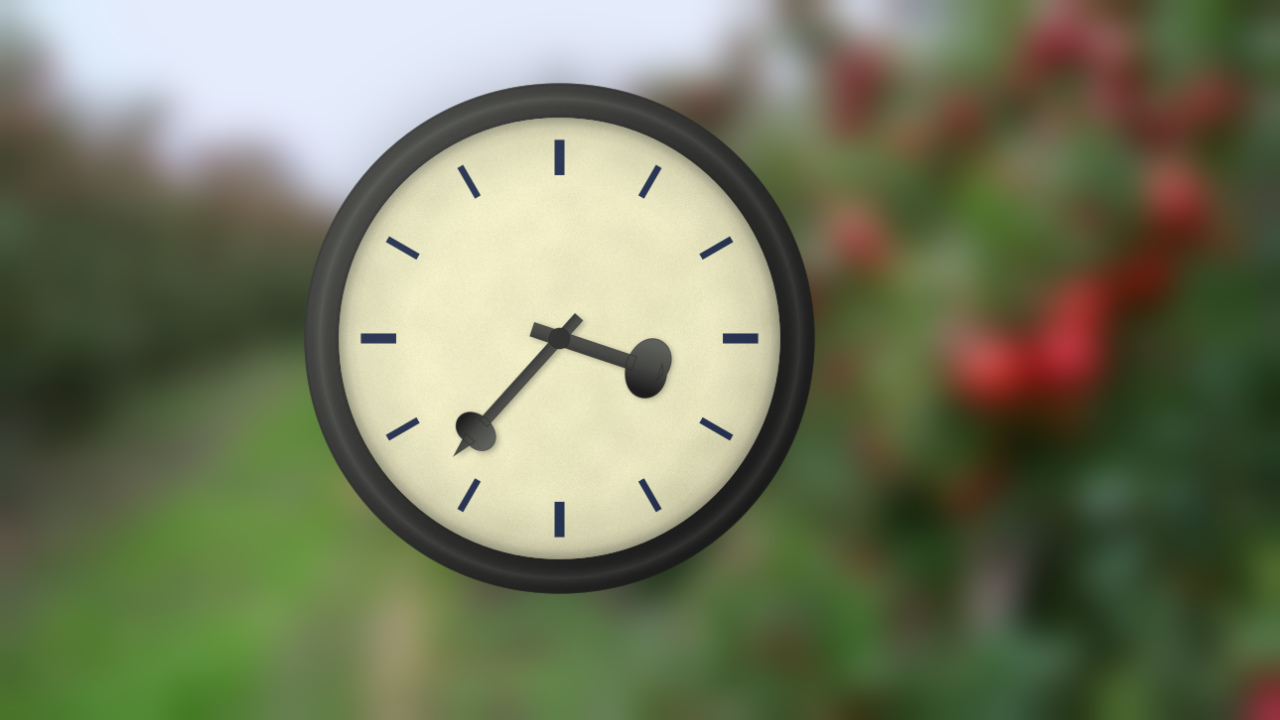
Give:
3h37
